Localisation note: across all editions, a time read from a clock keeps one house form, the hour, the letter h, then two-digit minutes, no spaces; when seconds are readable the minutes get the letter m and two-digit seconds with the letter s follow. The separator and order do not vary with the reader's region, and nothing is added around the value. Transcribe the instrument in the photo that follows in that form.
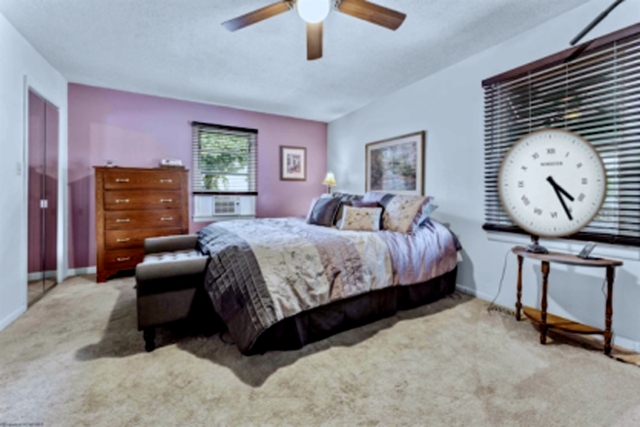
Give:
4h26
